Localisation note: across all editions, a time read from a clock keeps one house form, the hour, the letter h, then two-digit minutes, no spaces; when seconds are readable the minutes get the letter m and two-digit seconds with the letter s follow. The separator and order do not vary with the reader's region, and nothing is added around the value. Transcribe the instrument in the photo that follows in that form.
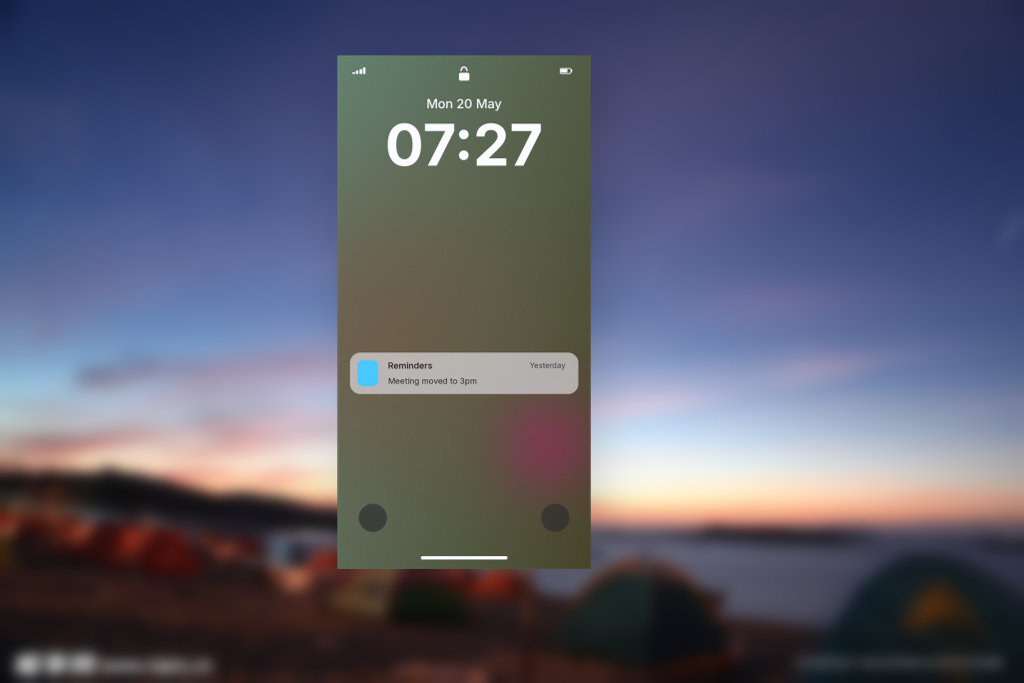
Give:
7h27
